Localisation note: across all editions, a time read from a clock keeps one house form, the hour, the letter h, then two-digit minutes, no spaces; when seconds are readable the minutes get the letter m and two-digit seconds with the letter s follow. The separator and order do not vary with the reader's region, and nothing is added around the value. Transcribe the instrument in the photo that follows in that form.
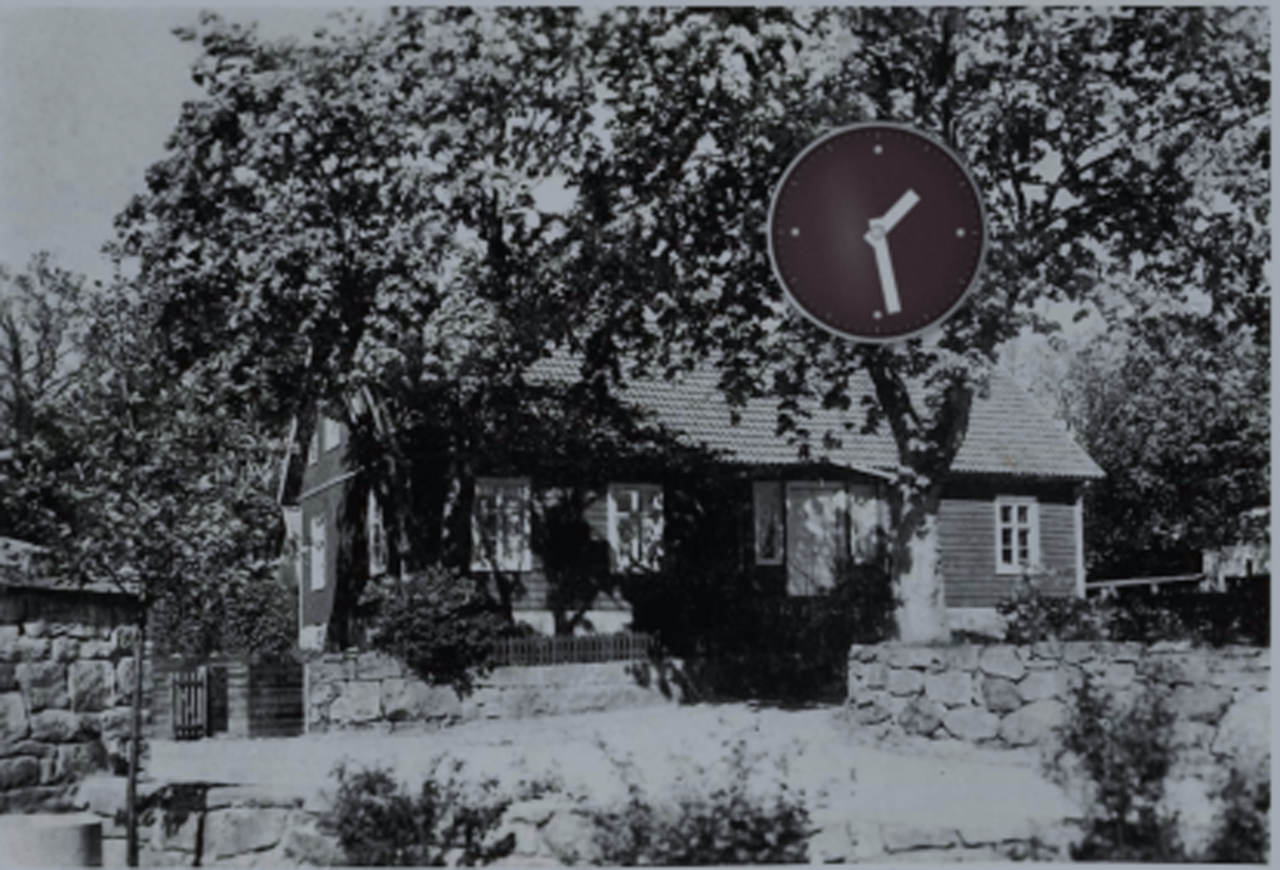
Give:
1h28
